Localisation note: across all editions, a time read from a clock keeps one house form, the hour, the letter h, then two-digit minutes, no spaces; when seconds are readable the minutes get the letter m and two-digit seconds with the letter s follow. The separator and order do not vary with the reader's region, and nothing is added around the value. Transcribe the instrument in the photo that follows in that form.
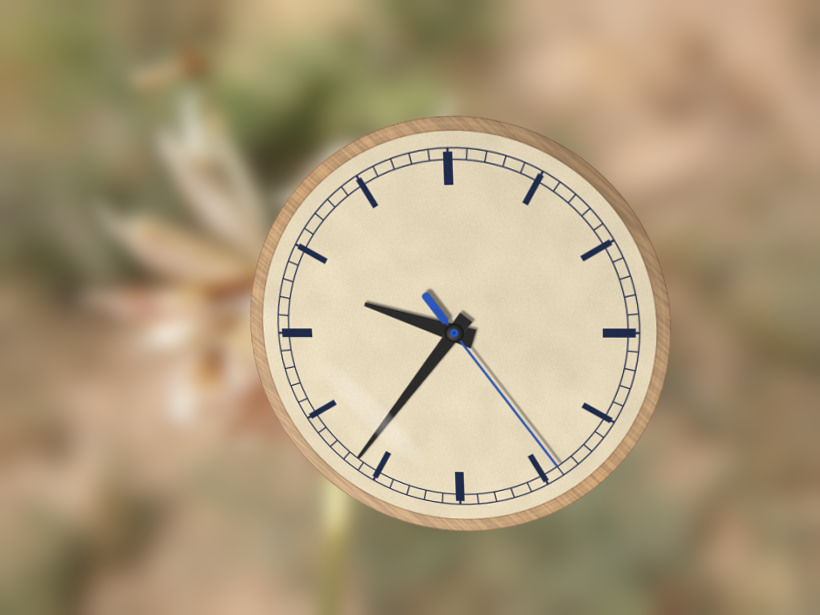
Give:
9h36m24s
